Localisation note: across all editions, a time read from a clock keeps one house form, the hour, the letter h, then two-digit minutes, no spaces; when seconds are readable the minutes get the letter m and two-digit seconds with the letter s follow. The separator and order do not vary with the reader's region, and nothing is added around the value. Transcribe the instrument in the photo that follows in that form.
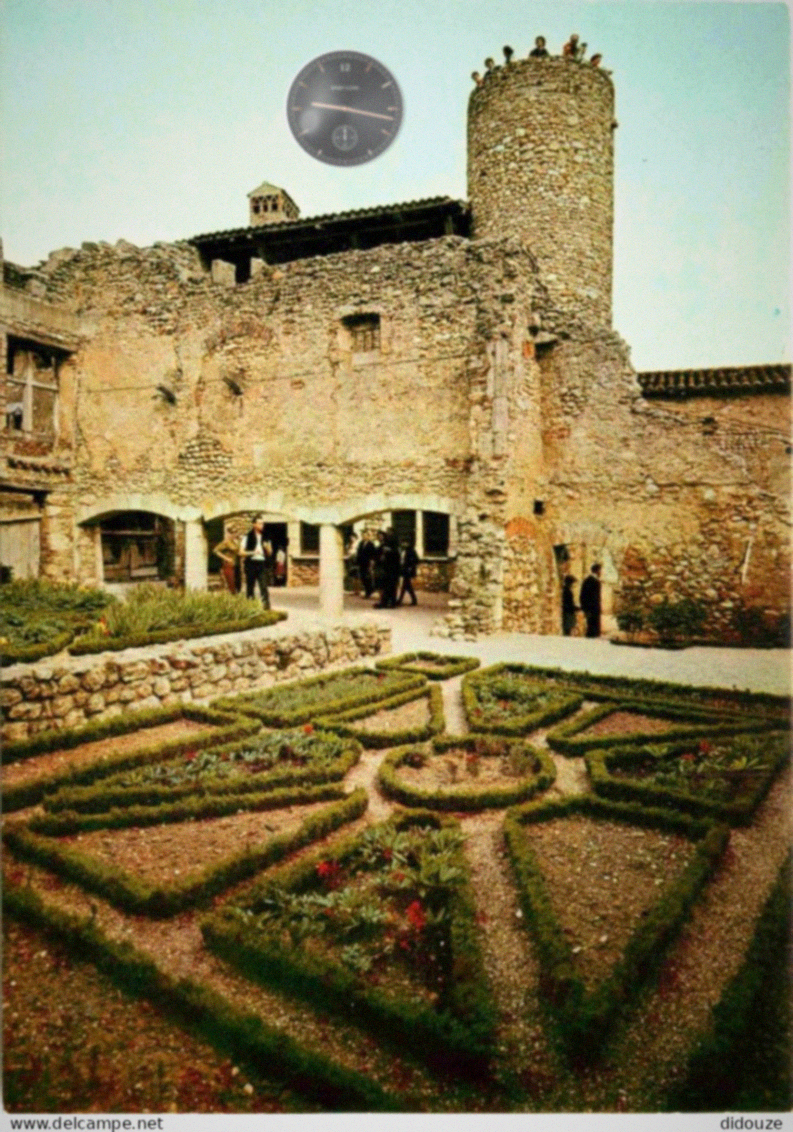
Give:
9h17
